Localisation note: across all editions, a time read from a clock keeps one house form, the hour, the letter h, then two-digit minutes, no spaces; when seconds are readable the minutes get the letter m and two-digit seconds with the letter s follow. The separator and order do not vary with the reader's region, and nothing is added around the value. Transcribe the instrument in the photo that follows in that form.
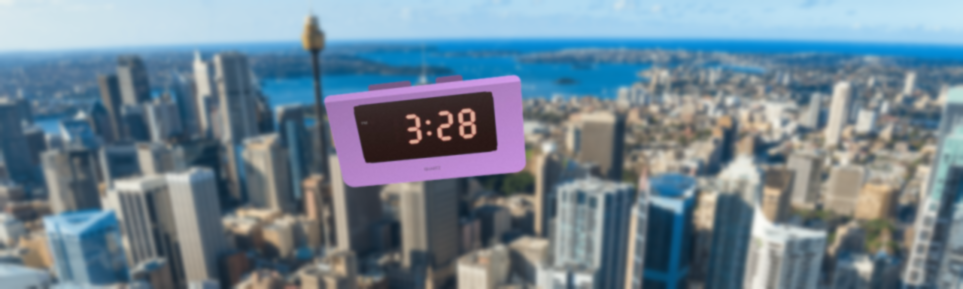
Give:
3h28
